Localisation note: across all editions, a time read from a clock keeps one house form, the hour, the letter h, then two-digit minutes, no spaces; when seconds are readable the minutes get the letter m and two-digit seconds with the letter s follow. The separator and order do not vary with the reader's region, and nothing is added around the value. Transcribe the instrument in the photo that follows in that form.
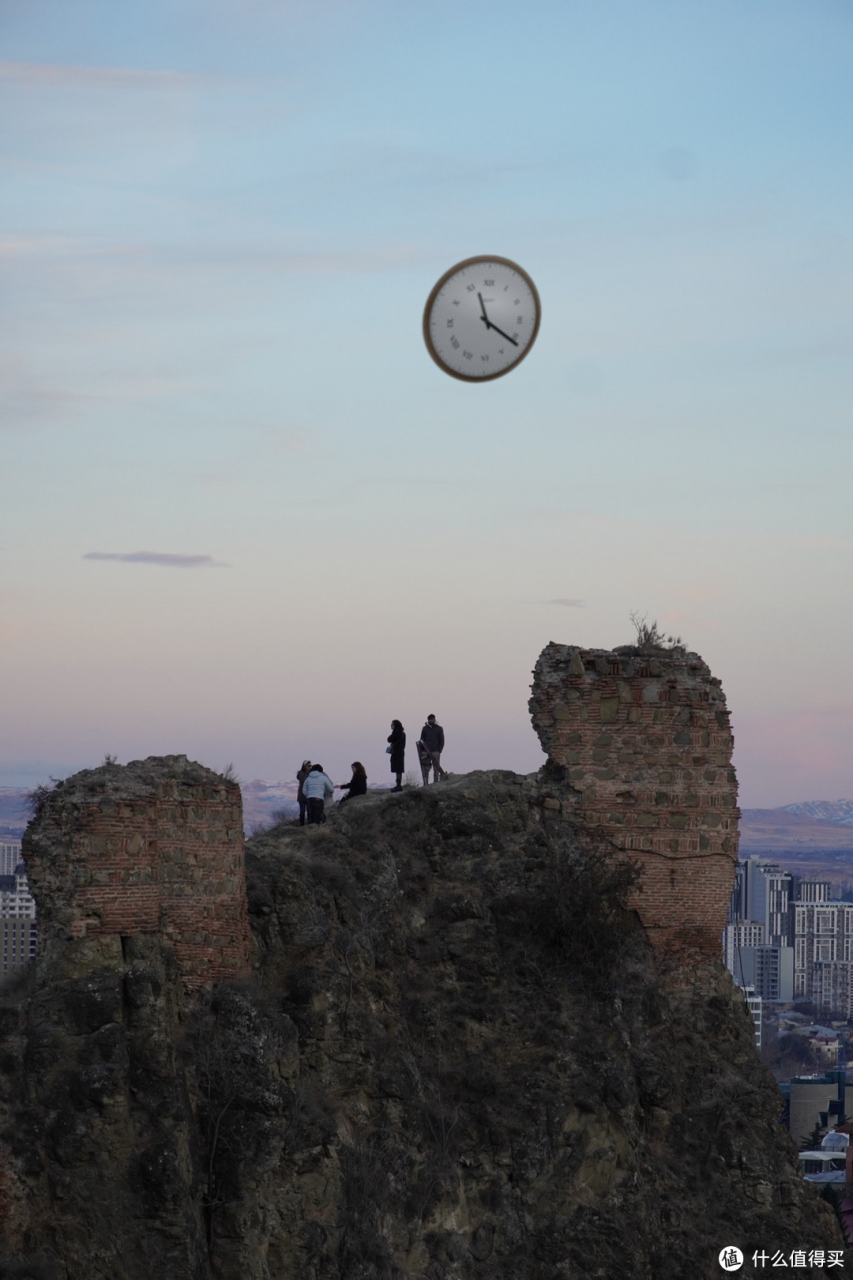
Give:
11h21
